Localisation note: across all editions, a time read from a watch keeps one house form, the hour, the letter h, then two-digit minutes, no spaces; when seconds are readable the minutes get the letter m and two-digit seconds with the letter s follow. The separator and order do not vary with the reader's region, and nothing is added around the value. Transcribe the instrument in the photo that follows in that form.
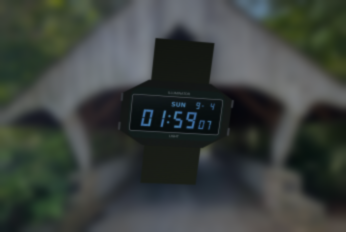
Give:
1h59
